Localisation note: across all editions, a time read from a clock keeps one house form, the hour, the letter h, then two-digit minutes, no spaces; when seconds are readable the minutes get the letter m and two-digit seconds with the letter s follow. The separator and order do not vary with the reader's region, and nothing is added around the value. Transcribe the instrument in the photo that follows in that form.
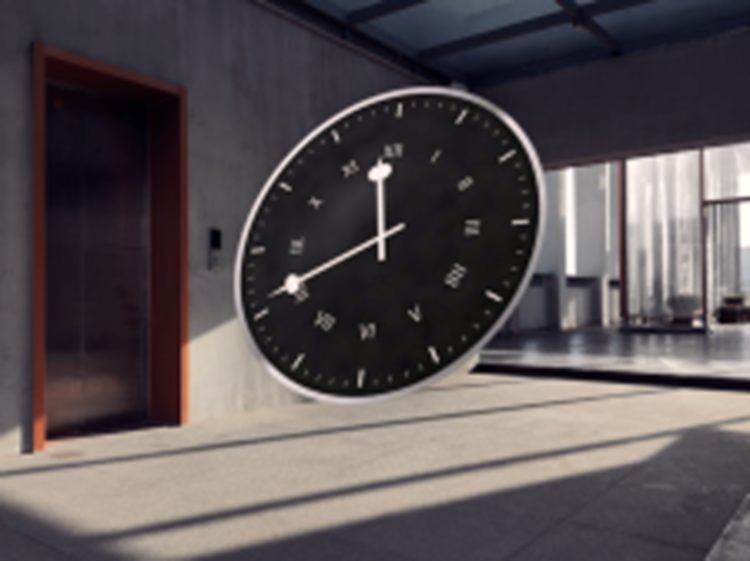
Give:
11h41
